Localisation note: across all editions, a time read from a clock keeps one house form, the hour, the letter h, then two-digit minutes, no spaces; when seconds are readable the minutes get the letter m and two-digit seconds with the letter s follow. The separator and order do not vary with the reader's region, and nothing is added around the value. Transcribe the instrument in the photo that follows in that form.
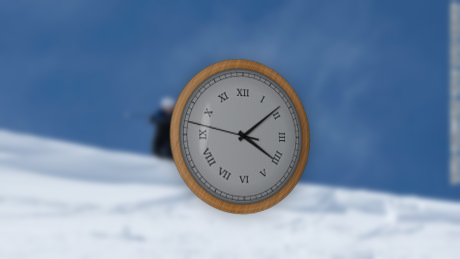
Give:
4h08m47s
